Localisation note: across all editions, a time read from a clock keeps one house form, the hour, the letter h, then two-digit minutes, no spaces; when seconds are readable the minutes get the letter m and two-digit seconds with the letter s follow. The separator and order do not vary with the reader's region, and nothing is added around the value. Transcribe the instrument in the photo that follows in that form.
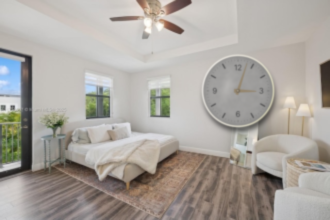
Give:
3h03
